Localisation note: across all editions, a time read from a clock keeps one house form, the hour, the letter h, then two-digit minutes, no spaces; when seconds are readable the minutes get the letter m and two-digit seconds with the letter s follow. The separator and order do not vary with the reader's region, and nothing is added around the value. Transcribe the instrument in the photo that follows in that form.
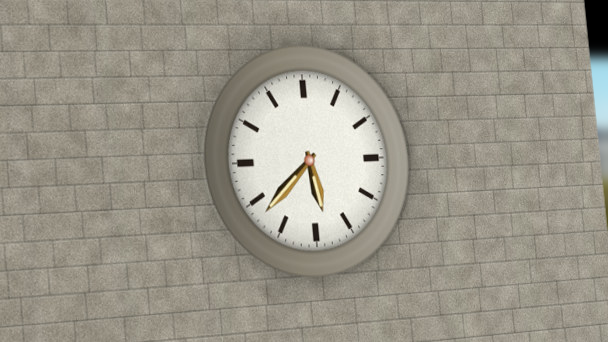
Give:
5h38
